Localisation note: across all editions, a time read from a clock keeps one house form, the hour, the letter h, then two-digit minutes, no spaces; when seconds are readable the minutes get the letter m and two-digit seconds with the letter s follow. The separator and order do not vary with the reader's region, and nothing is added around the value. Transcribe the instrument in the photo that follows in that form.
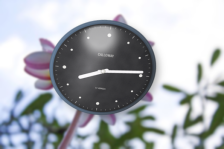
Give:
8h14
